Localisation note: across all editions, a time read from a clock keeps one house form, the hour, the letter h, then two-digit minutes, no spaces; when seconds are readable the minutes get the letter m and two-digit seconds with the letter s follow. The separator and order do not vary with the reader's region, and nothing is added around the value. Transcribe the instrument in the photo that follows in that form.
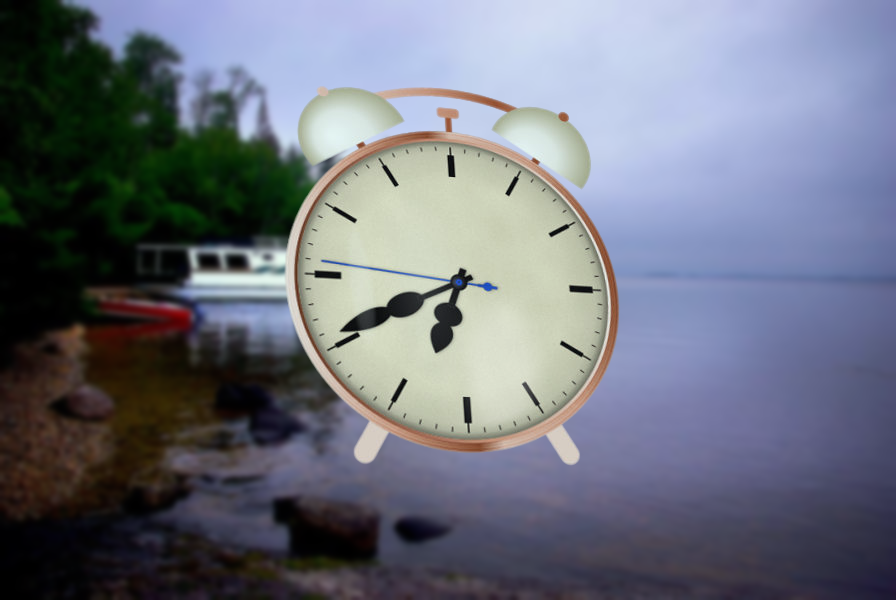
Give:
6h40m46s
